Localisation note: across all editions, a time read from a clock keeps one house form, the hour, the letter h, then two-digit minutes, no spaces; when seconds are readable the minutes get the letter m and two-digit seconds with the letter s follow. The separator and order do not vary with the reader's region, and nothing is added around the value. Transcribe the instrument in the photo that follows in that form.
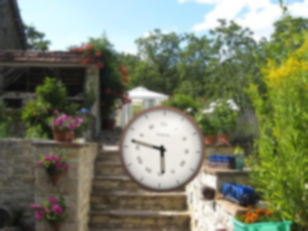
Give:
5h47
